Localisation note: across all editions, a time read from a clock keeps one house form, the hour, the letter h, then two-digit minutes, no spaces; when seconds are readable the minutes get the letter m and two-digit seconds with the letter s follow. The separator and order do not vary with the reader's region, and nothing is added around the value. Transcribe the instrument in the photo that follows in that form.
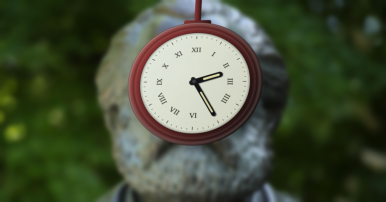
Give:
2h25
